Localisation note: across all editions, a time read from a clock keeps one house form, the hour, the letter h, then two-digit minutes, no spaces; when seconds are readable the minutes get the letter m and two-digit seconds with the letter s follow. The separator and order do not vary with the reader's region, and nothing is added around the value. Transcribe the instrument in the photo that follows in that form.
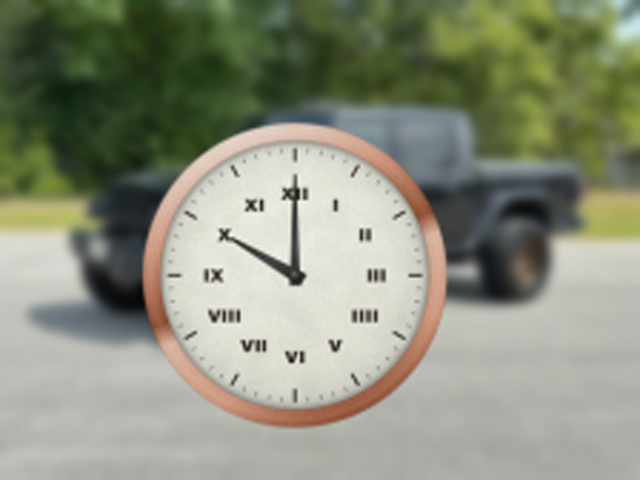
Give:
10h00
